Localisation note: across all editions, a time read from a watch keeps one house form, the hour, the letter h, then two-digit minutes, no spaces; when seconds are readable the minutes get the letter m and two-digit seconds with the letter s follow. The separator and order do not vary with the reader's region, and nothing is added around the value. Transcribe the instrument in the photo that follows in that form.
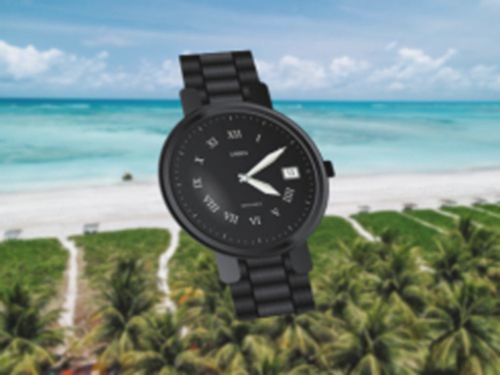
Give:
4h10
